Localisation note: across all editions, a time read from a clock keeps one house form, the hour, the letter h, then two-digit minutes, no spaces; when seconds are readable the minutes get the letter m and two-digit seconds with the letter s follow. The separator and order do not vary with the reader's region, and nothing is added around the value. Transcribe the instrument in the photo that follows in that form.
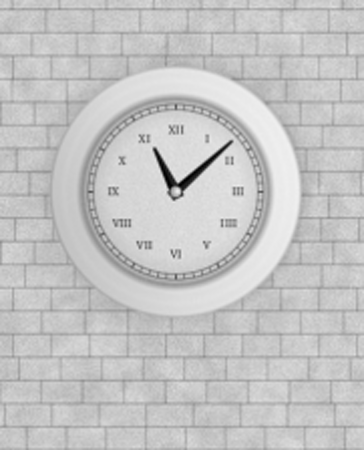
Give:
11h08
